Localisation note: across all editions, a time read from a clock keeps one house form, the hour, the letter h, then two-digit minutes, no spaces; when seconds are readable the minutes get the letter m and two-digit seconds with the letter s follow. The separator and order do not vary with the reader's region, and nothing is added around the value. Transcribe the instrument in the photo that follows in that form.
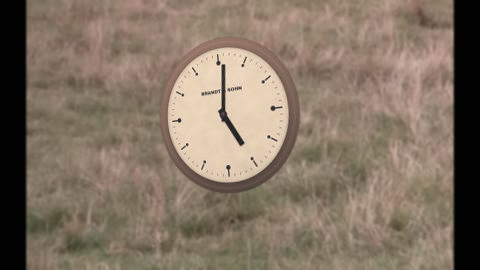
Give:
5h01
